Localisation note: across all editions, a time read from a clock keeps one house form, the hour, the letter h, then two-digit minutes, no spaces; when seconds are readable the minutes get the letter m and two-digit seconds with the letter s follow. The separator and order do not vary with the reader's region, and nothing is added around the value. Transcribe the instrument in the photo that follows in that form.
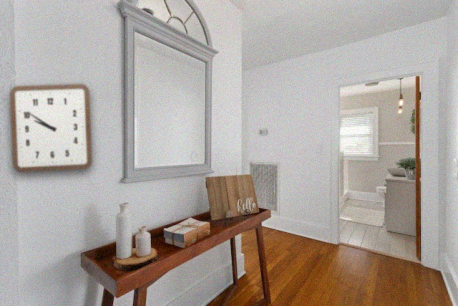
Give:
9h51
